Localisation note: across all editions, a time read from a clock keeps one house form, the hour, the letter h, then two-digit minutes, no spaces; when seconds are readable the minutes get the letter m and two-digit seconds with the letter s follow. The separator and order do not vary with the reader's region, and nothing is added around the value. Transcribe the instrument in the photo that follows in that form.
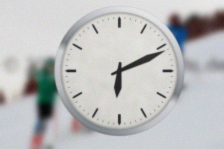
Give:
6h11
